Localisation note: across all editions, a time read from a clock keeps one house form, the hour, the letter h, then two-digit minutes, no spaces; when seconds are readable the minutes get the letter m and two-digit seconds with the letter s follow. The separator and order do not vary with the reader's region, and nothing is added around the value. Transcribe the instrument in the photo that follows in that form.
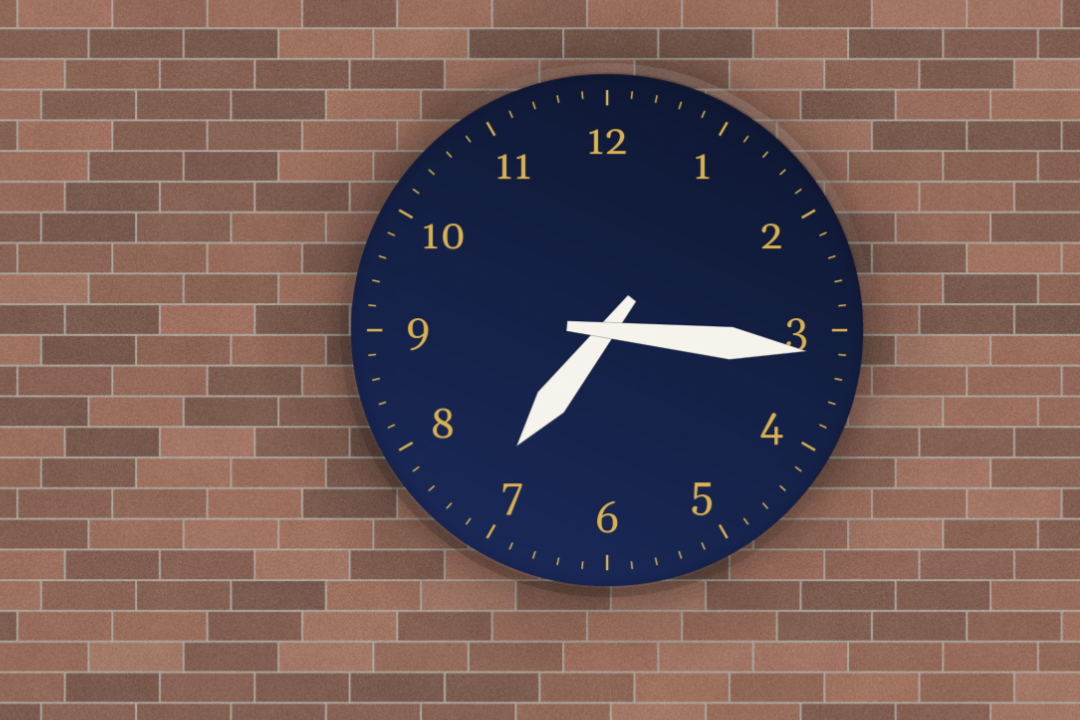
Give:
7h16
